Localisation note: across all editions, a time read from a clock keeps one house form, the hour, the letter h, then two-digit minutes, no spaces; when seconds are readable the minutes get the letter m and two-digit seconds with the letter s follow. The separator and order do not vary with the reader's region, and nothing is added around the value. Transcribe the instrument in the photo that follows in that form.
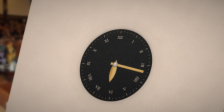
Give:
6h17
